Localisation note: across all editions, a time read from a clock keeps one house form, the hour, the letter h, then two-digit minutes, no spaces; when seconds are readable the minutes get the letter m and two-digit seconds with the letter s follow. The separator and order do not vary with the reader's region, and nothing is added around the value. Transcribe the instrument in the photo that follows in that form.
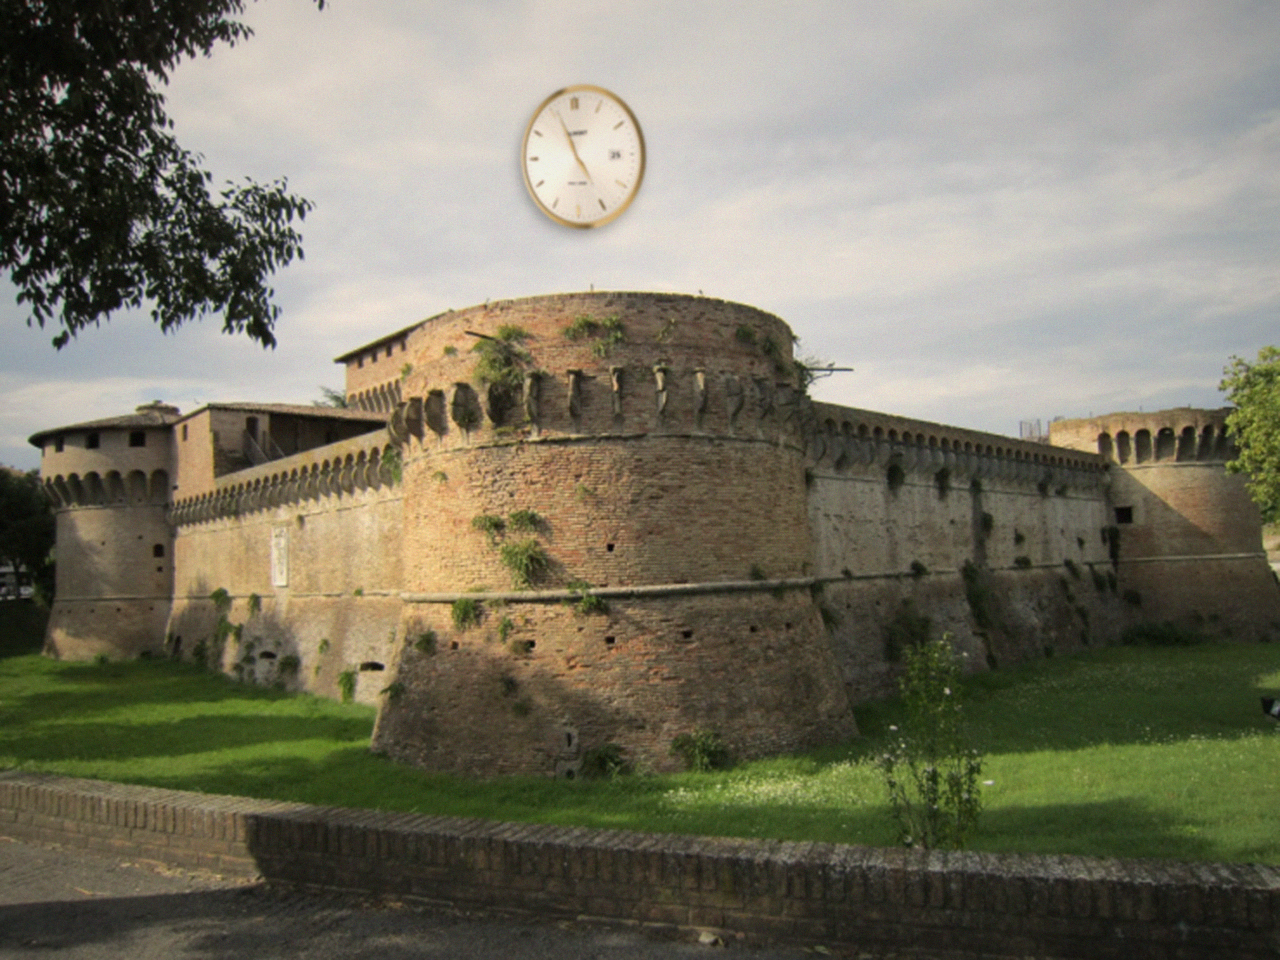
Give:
4h56
